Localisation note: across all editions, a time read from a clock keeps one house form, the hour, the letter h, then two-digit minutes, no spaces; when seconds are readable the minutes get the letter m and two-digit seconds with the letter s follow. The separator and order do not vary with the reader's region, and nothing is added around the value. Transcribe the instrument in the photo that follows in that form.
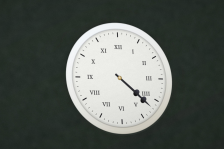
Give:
4h22
